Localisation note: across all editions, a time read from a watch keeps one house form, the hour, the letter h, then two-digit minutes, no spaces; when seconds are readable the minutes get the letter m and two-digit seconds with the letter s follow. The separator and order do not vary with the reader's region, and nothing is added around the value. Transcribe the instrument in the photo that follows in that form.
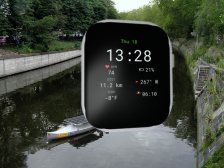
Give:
13h28
